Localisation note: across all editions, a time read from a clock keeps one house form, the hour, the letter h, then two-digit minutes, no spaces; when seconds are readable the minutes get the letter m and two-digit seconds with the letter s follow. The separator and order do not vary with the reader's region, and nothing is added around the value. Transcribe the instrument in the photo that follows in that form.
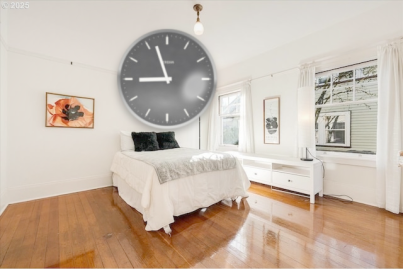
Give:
8h57
